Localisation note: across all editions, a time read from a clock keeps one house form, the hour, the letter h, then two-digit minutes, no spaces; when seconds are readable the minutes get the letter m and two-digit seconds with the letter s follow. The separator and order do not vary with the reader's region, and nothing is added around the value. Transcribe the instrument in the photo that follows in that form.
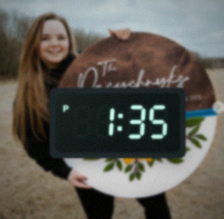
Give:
1h35
